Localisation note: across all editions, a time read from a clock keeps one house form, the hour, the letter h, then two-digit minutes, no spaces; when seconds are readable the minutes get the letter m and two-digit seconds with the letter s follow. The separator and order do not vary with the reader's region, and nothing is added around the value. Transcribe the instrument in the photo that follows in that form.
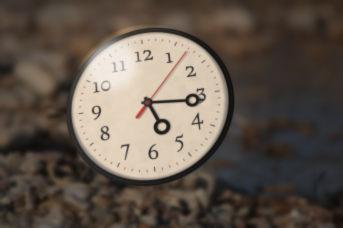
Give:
5h16m07s
